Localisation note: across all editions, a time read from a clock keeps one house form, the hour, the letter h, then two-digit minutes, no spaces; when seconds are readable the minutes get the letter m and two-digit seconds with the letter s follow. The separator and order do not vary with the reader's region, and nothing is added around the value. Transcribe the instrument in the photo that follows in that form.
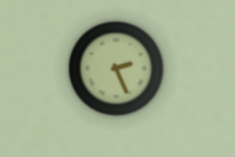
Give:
2h26
